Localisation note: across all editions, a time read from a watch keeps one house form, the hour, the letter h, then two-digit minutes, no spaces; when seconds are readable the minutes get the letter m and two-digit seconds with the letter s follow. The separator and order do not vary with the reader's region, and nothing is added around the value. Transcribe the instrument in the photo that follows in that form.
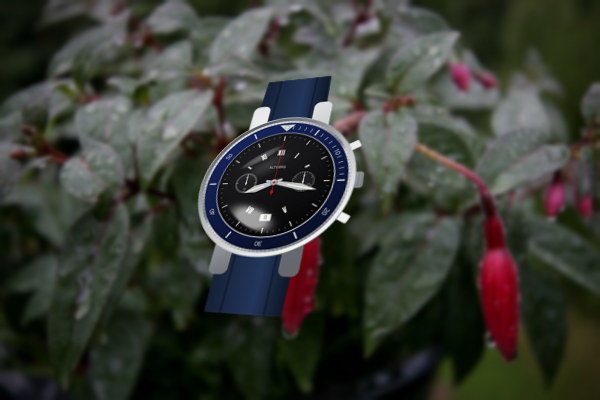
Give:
8h17
